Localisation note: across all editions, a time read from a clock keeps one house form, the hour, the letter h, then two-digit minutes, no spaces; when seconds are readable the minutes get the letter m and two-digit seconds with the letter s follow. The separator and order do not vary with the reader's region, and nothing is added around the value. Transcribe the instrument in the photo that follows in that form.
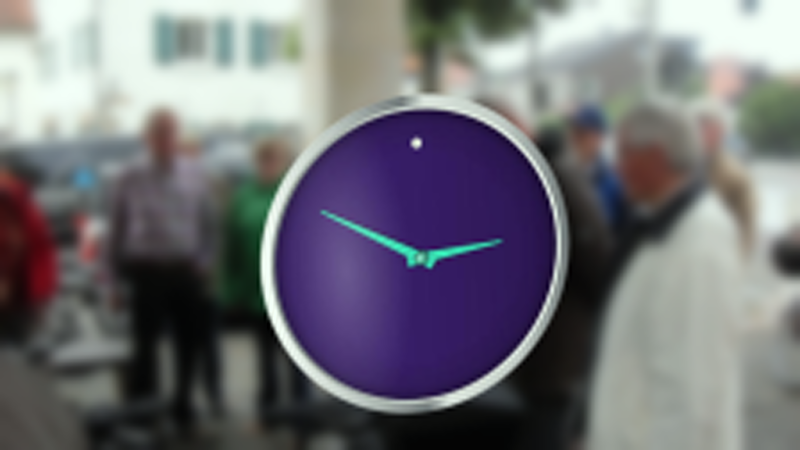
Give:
2h50
